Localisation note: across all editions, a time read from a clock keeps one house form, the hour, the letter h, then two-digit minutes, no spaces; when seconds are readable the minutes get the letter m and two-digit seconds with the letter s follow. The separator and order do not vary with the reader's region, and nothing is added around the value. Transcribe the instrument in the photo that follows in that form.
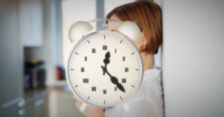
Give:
12h23
